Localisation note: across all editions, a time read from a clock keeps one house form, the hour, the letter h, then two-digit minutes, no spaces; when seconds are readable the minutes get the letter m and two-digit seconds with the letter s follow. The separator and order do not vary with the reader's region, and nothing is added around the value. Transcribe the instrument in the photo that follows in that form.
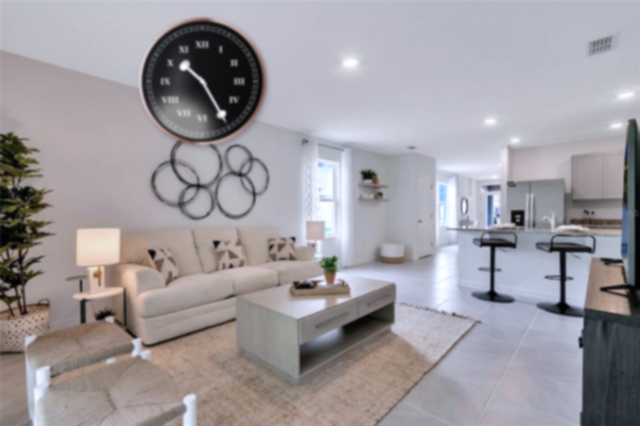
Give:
10h25
